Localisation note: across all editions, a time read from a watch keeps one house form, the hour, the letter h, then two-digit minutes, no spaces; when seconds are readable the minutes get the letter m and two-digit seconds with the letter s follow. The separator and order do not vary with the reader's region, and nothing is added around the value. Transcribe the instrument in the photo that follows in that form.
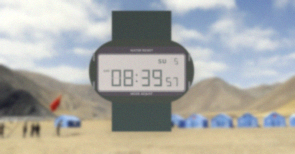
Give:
8h39
